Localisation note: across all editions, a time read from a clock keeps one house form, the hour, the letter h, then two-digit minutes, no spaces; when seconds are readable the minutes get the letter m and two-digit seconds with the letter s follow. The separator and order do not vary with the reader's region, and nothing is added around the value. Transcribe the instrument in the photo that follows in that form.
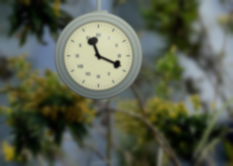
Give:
11h19
